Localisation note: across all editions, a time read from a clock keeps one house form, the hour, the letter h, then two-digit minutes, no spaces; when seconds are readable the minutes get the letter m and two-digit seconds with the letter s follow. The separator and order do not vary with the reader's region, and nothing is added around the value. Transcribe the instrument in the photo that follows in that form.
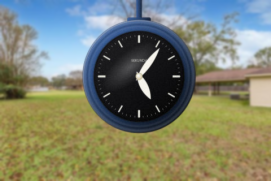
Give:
5h06
